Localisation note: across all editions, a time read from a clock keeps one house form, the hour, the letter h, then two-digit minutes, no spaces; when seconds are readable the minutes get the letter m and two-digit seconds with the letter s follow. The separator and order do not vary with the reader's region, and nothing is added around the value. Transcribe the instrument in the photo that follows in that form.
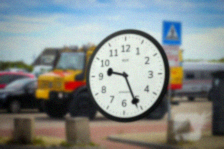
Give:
9h26
